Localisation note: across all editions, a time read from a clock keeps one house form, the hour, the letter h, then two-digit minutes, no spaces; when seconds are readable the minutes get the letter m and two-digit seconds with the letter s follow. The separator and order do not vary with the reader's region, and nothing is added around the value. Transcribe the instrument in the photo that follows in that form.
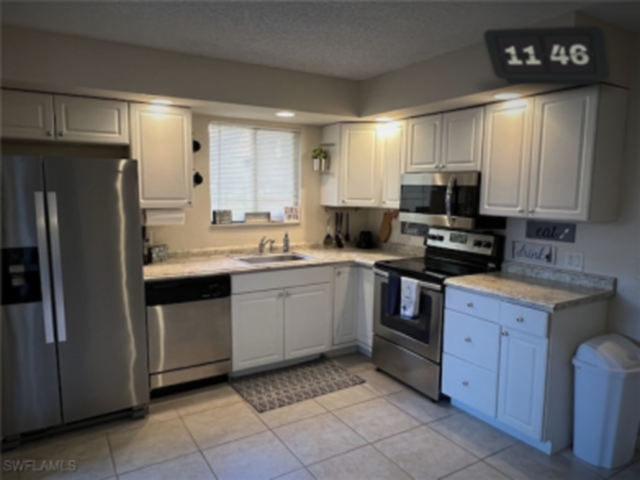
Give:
11h46
